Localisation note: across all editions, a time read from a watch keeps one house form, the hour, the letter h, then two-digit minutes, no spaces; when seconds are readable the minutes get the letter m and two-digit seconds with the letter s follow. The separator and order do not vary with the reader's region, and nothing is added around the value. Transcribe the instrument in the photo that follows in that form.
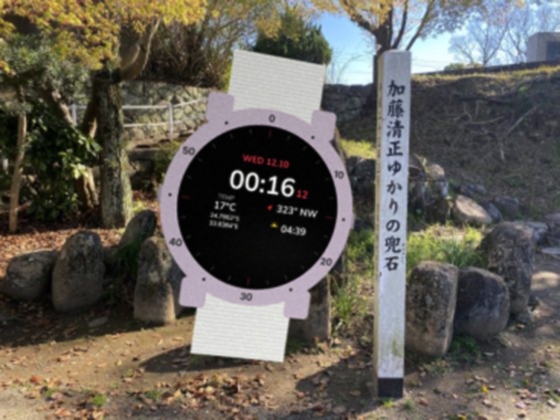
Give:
0h16
